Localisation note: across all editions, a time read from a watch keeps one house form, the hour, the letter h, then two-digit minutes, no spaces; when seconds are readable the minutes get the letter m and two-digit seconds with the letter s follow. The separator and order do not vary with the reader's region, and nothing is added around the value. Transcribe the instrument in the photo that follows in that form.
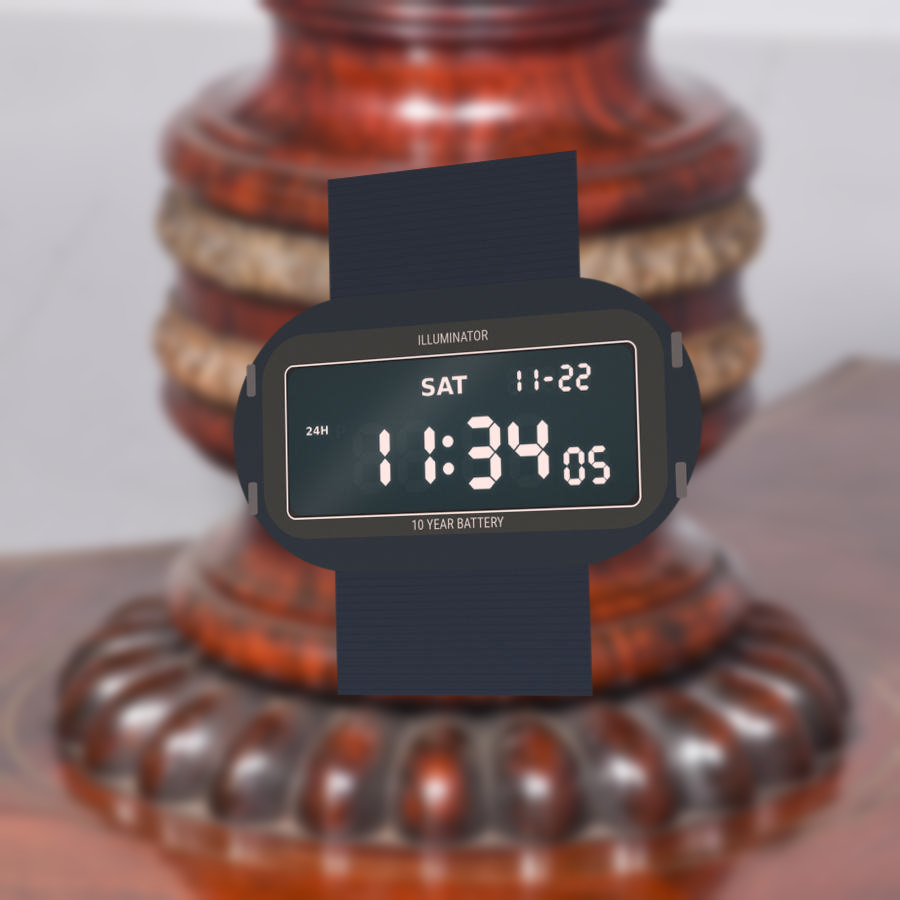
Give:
11h34m05s
